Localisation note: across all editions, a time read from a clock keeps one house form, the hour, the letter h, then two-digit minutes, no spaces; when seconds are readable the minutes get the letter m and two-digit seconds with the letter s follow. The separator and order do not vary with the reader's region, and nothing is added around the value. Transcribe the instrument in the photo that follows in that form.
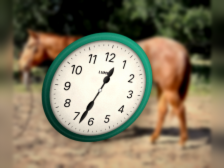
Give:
12h33
